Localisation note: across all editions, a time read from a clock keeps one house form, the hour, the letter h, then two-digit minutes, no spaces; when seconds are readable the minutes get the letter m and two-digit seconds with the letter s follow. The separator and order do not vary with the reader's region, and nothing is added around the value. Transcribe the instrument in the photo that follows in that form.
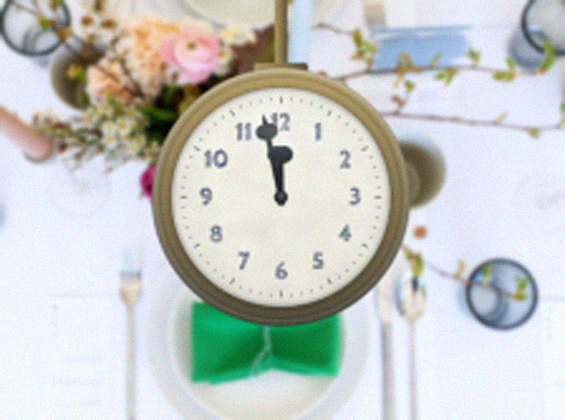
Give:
11h58
